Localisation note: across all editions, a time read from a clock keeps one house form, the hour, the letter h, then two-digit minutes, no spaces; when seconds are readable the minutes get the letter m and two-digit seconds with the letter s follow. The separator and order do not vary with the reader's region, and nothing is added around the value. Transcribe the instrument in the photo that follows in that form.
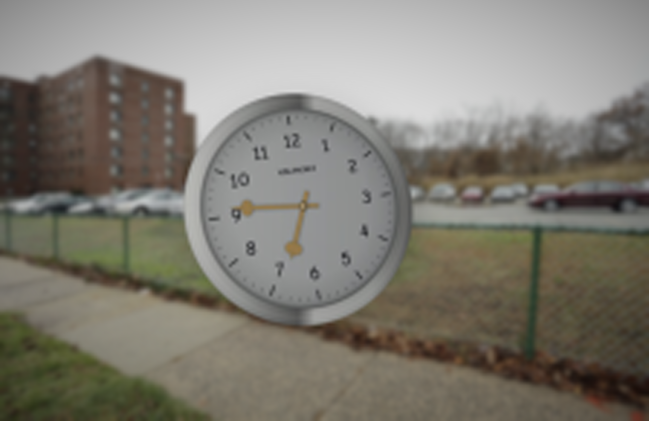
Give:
6h46
